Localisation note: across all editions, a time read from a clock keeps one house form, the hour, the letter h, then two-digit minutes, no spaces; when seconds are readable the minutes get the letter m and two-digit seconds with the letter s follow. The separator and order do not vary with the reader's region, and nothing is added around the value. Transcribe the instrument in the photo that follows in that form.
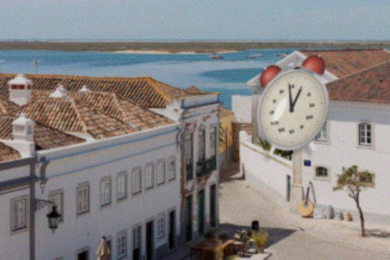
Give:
12h59
